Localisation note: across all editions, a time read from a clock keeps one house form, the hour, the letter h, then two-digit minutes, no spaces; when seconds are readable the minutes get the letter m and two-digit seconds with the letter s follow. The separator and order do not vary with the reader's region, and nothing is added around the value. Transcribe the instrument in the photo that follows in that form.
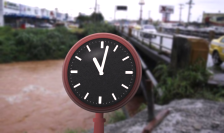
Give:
11h02
